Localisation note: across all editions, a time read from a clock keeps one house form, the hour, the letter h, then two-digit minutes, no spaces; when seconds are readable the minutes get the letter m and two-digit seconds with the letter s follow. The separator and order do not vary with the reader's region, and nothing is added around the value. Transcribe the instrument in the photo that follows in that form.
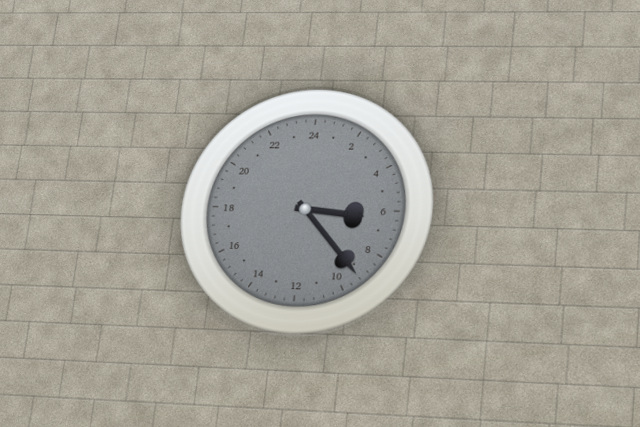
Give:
6h23
